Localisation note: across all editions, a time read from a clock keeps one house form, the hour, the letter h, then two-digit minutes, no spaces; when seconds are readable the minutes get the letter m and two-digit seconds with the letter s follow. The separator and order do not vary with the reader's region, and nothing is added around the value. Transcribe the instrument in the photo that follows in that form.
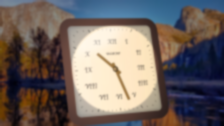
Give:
10h27
